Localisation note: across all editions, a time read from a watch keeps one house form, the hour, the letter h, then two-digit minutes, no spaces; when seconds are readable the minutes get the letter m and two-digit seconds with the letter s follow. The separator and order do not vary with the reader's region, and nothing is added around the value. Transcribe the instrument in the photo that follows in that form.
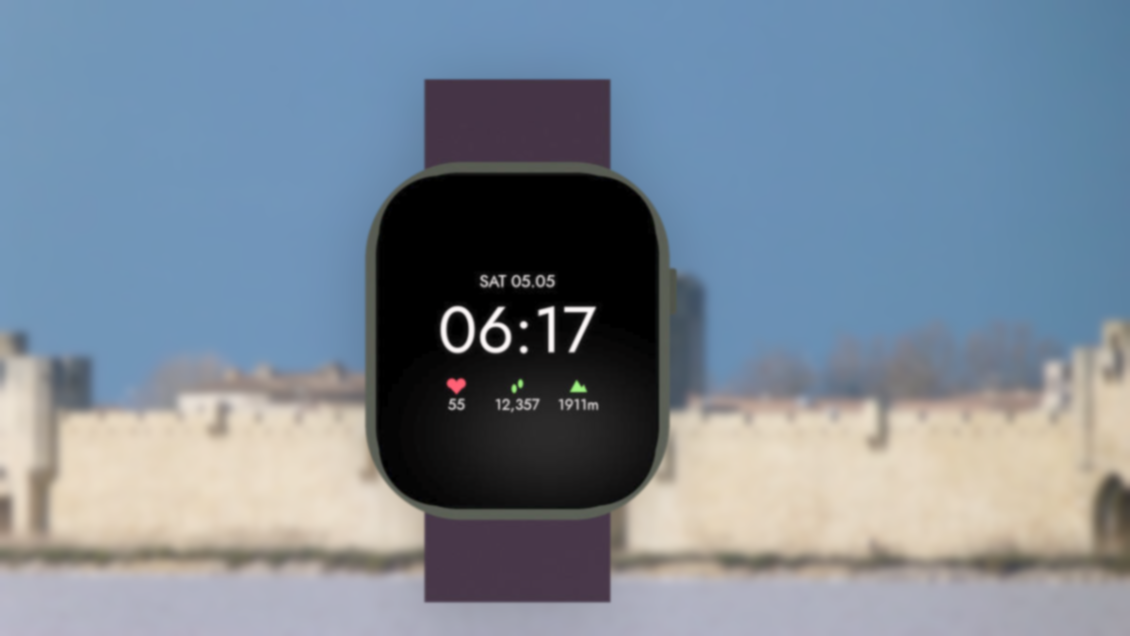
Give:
6h17
